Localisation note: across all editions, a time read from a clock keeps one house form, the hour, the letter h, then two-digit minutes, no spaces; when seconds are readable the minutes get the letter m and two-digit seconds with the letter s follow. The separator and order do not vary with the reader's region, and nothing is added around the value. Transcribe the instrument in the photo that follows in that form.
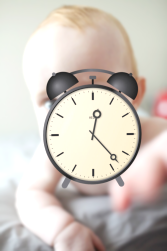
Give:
12h23
